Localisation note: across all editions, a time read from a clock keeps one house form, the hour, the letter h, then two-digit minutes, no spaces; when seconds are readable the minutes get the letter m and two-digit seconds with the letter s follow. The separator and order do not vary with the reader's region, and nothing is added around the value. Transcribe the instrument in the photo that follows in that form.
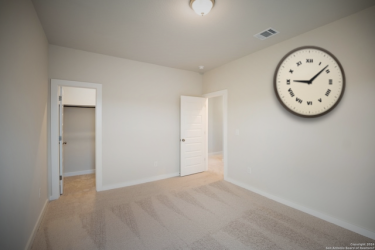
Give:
9h08
